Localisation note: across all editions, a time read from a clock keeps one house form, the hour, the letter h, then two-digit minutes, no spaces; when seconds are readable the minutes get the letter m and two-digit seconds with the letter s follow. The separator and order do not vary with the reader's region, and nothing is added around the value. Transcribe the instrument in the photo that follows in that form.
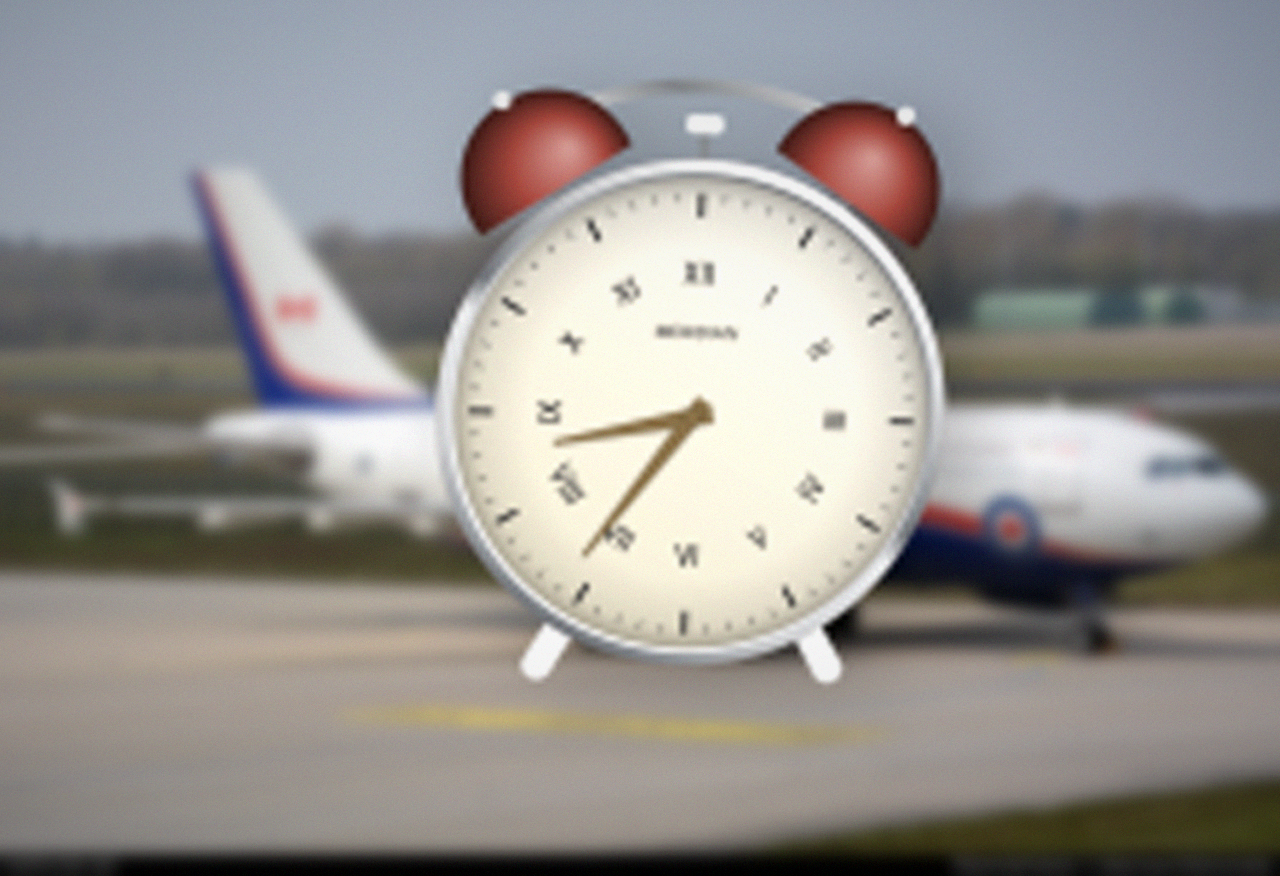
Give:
8h36
